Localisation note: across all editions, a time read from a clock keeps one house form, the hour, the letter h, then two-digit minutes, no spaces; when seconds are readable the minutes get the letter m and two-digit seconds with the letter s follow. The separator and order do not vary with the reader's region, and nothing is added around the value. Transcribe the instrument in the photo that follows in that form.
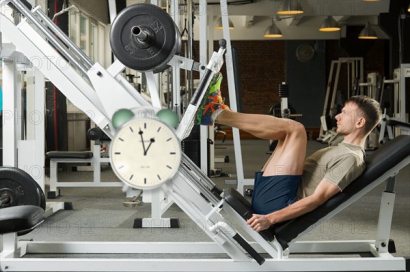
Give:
12h58
